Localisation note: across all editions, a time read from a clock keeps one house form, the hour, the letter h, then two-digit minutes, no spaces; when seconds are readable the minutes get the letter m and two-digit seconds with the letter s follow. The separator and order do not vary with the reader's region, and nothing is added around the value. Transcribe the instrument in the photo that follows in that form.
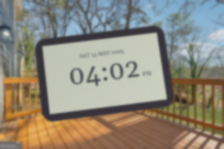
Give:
4h02
